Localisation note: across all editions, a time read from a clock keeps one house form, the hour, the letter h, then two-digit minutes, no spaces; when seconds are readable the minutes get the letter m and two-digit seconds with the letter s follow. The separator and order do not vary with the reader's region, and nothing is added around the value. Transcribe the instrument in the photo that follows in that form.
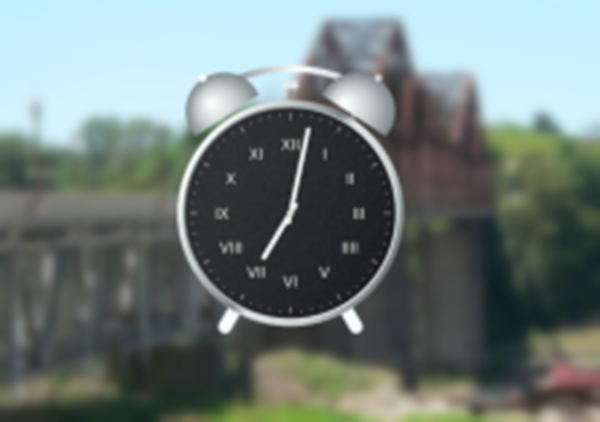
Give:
7h02
